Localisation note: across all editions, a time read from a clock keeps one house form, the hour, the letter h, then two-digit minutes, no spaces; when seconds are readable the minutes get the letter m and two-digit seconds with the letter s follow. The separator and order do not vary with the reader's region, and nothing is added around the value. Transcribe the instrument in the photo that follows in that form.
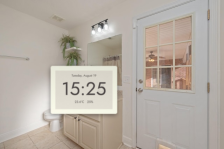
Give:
15h25
